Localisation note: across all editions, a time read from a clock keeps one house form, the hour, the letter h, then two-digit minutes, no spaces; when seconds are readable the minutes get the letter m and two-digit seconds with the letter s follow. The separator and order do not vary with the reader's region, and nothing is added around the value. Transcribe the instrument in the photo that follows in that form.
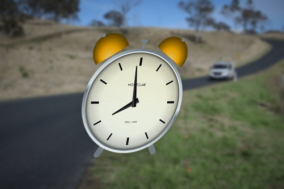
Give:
7h59
